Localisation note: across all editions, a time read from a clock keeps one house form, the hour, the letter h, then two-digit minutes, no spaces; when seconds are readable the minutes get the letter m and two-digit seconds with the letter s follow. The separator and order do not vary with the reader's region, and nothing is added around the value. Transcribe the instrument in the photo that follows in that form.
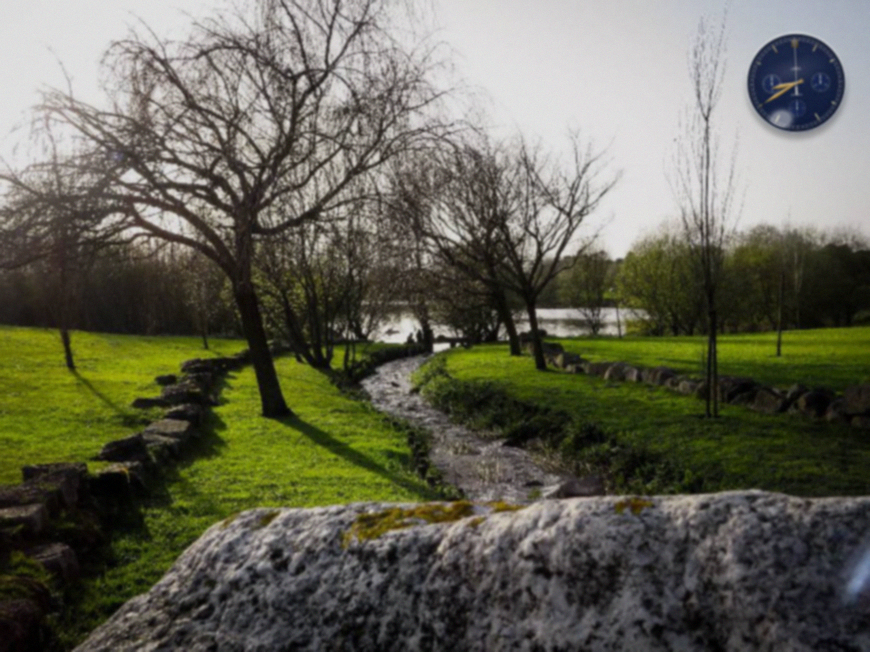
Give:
8h40
